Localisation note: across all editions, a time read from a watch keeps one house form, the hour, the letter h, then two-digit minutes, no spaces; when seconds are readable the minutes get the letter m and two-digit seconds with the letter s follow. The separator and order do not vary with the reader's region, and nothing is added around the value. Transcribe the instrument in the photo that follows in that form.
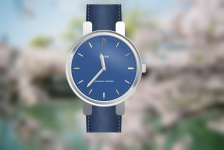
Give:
11h37
